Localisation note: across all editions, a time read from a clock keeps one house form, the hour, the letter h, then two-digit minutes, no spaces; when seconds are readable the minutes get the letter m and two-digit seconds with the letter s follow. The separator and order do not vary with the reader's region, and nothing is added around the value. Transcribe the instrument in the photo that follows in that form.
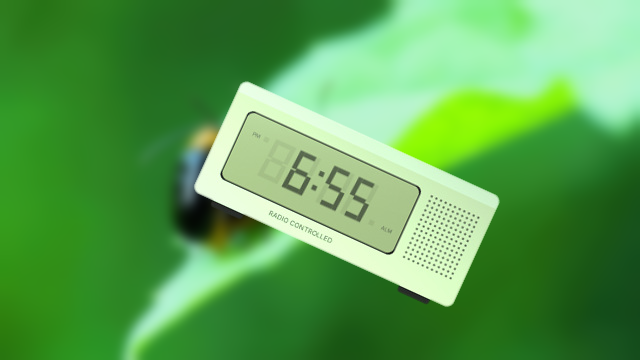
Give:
6h55
